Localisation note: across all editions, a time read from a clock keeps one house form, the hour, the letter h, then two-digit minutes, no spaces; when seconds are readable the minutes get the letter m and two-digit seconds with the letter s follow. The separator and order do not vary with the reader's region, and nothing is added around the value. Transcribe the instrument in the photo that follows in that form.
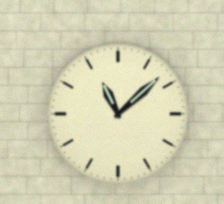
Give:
11h08
